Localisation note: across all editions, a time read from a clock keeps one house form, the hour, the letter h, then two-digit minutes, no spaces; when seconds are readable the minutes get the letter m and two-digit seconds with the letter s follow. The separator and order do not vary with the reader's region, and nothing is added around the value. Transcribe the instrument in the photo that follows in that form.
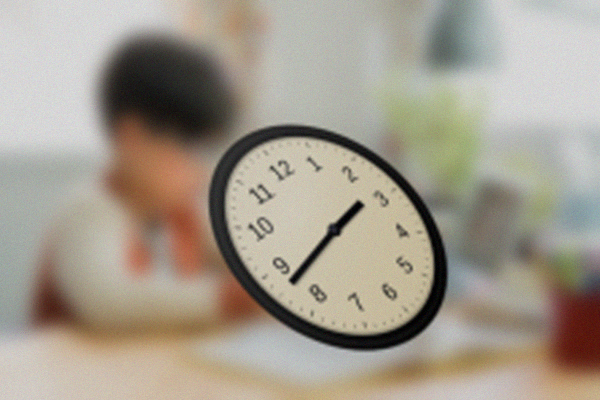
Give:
2h43
